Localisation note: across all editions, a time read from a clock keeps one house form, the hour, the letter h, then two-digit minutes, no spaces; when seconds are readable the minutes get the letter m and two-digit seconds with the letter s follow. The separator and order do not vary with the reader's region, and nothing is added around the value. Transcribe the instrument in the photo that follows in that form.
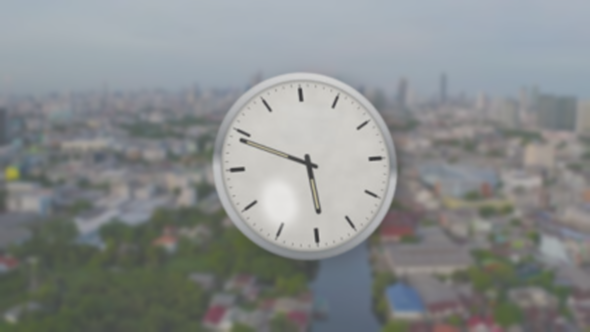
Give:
5h49
